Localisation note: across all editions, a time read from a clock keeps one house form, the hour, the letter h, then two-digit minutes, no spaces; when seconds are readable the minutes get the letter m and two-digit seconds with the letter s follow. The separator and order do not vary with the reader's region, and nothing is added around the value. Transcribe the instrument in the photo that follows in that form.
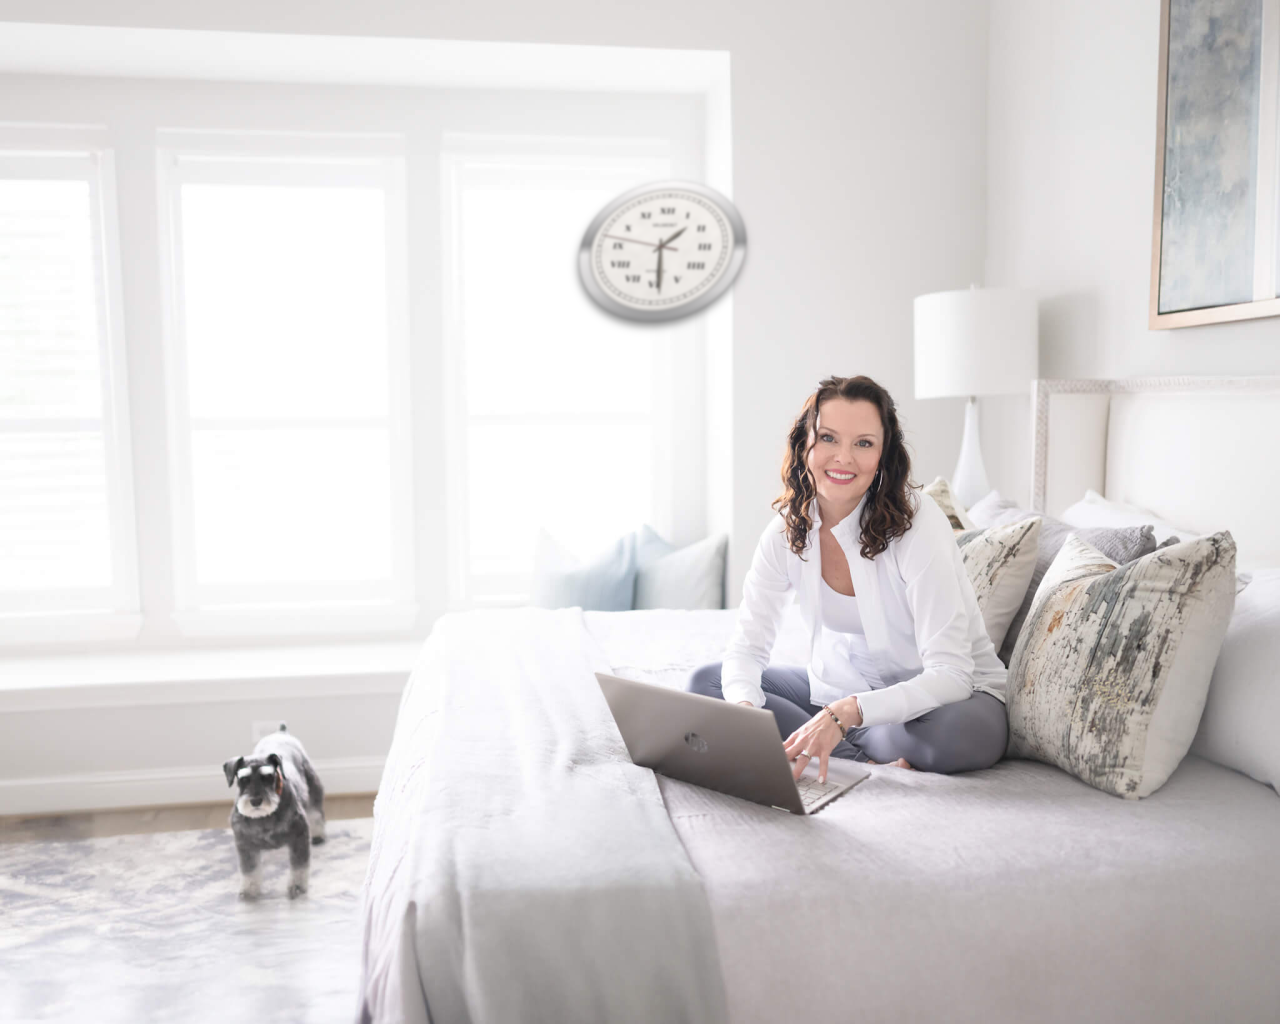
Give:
1h28m47s
